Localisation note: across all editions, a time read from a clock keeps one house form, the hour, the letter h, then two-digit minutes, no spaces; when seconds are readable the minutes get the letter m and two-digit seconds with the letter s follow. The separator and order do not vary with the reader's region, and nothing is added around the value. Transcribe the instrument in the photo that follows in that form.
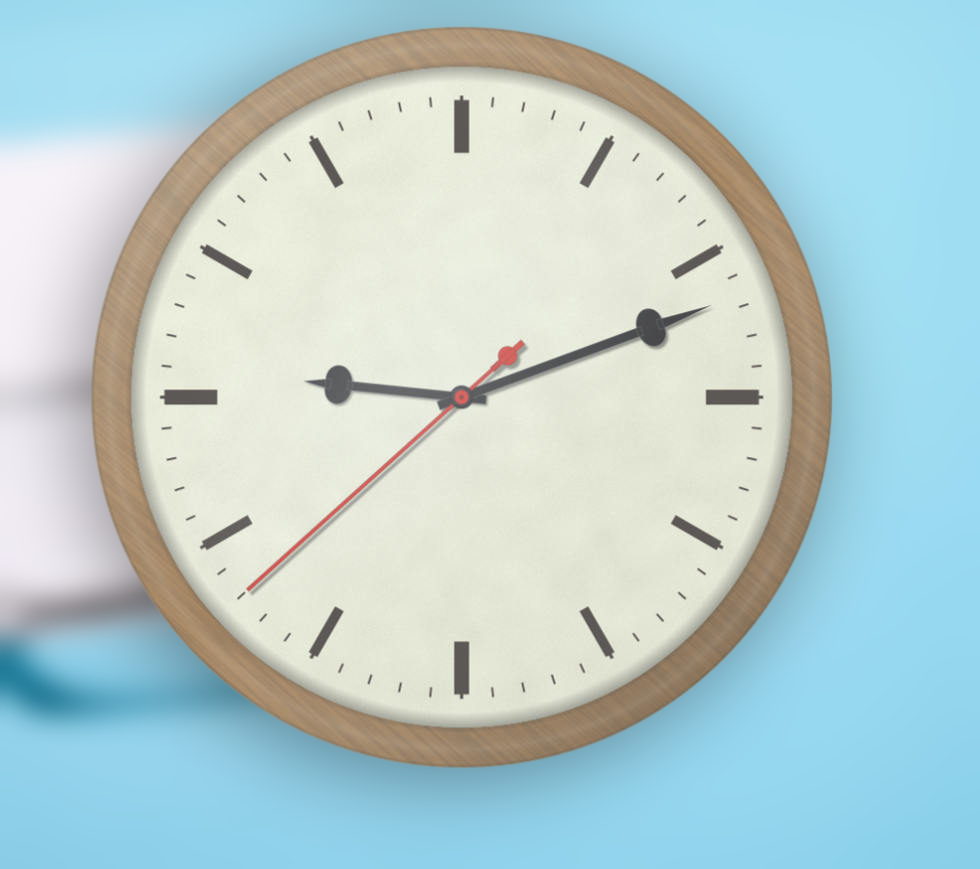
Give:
9h11m38s
